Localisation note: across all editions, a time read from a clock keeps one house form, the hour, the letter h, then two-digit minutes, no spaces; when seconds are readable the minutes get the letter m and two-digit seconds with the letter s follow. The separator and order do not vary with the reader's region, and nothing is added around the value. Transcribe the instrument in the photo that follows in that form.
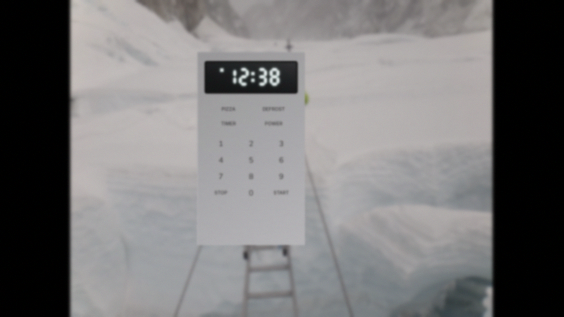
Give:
12h38
